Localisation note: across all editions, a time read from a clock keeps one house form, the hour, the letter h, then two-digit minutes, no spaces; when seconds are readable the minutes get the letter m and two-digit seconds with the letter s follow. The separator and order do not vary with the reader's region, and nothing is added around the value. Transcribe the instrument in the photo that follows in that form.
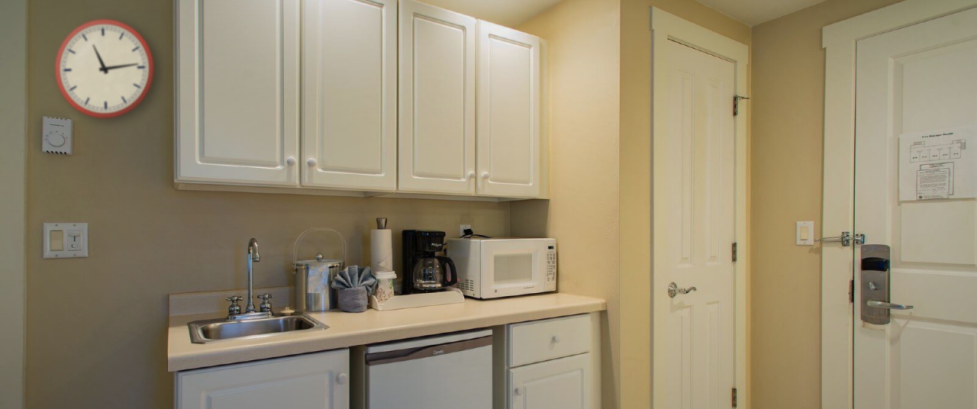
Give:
11h14
